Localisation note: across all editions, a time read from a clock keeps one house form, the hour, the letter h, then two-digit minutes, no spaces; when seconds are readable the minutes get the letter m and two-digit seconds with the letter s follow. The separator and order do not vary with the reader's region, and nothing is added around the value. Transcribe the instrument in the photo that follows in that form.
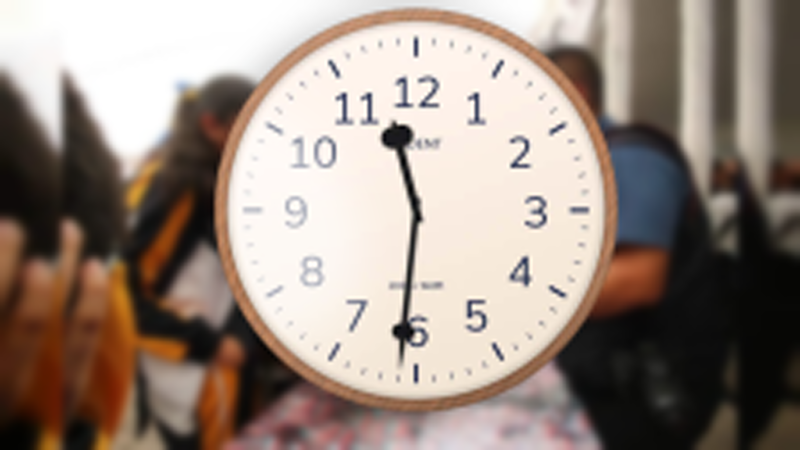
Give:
11h31
